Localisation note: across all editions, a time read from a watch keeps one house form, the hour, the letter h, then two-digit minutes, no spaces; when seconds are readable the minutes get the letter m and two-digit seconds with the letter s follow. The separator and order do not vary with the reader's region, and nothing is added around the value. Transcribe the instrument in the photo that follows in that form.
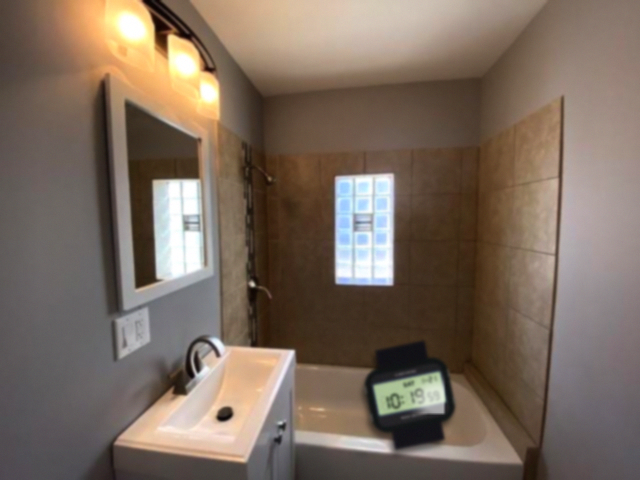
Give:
10h19
